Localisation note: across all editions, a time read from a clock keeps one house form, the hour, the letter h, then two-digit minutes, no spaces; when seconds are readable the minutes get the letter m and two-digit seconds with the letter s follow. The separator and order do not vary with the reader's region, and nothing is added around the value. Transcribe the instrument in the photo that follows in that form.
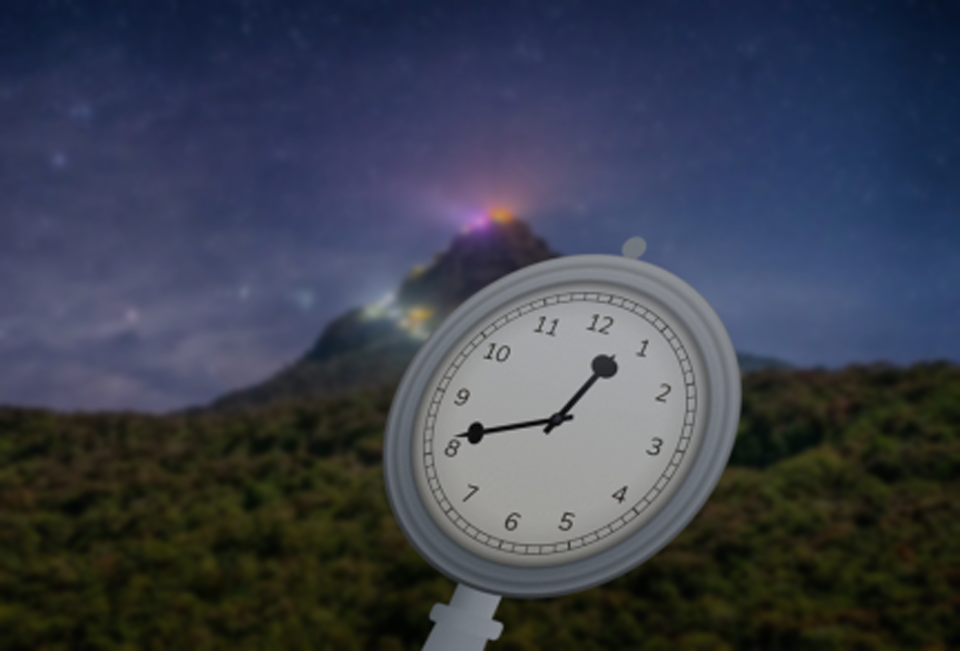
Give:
12h41
